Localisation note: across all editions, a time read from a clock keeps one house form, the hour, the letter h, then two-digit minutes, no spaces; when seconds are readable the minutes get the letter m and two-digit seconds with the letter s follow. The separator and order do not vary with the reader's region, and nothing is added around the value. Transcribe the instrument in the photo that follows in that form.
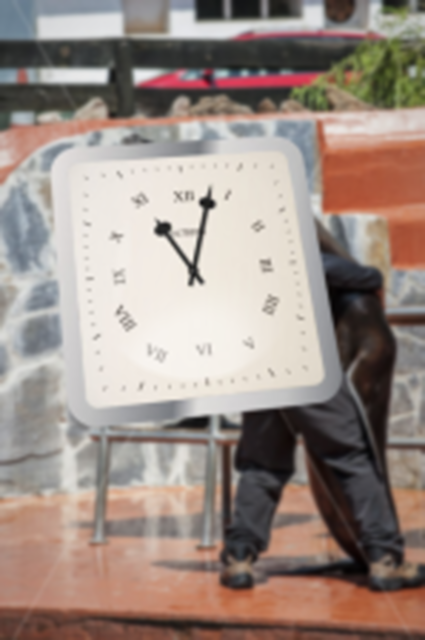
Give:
11h03
